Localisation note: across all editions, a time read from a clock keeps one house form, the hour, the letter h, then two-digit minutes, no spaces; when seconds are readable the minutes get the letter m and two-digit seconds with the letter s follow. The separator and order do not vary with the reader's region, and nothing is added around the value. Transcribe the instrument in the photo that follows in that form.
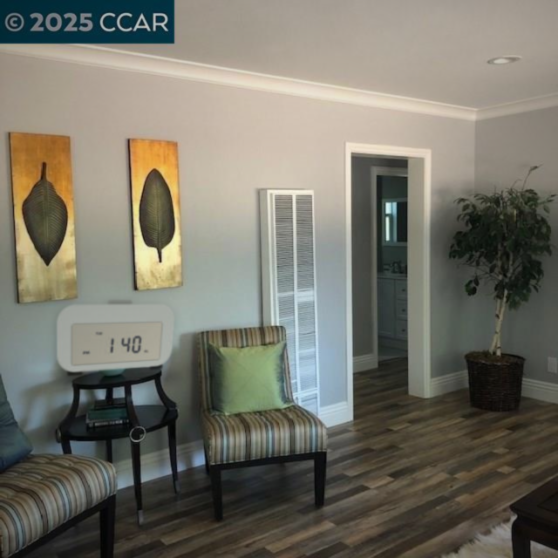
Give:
1h40
